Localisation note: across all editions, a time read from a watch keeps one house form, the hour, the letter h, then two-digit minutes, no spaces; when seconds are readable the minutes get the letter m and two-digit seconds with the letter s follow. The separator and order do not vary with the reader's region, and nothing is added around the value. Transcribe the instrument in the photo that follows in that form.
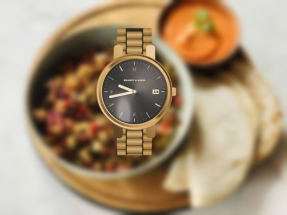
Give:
9h43
